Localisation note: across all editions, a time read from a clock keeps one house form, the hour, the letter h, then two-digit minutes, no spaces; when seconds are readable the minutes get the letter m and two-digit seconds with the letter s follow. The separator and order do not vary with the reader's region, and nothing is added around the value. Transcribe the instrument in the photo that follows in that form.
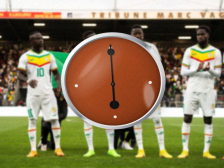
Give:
6h00
